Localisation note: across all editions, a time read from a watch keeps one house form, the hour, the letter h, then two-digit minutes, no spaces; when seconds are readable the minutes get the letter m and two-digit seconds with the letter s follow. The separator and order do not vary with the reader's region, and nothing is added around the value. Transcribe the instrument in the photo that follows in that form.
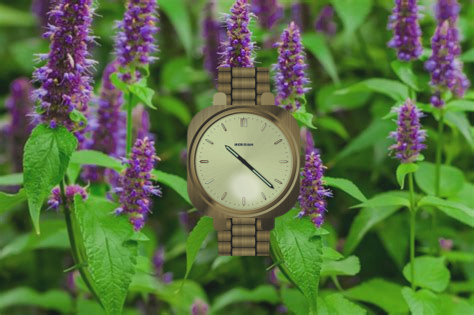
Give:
10h22
